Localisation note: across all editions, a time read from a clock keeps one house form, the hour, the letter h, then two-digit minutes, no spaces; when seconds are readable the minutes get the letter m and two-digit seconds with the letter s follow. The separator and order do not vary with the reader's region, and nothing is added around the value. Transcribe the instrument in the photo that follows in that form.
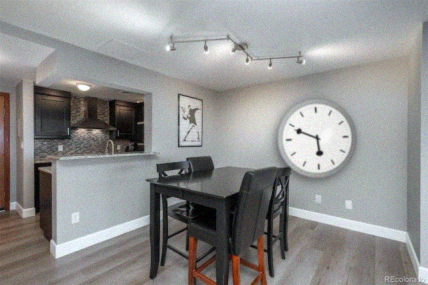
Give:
5h49
